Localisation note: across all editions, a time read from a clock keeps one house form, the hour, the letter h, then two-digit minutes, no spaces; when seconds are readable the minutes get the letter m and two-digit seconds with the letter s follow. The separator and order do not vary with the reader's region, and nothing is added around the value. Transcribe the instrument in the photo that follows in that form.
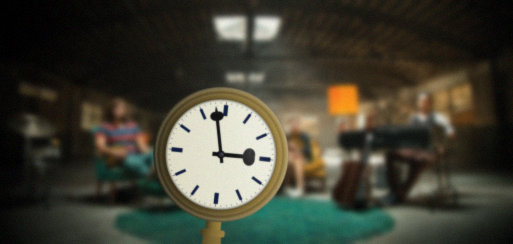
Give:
2h58
